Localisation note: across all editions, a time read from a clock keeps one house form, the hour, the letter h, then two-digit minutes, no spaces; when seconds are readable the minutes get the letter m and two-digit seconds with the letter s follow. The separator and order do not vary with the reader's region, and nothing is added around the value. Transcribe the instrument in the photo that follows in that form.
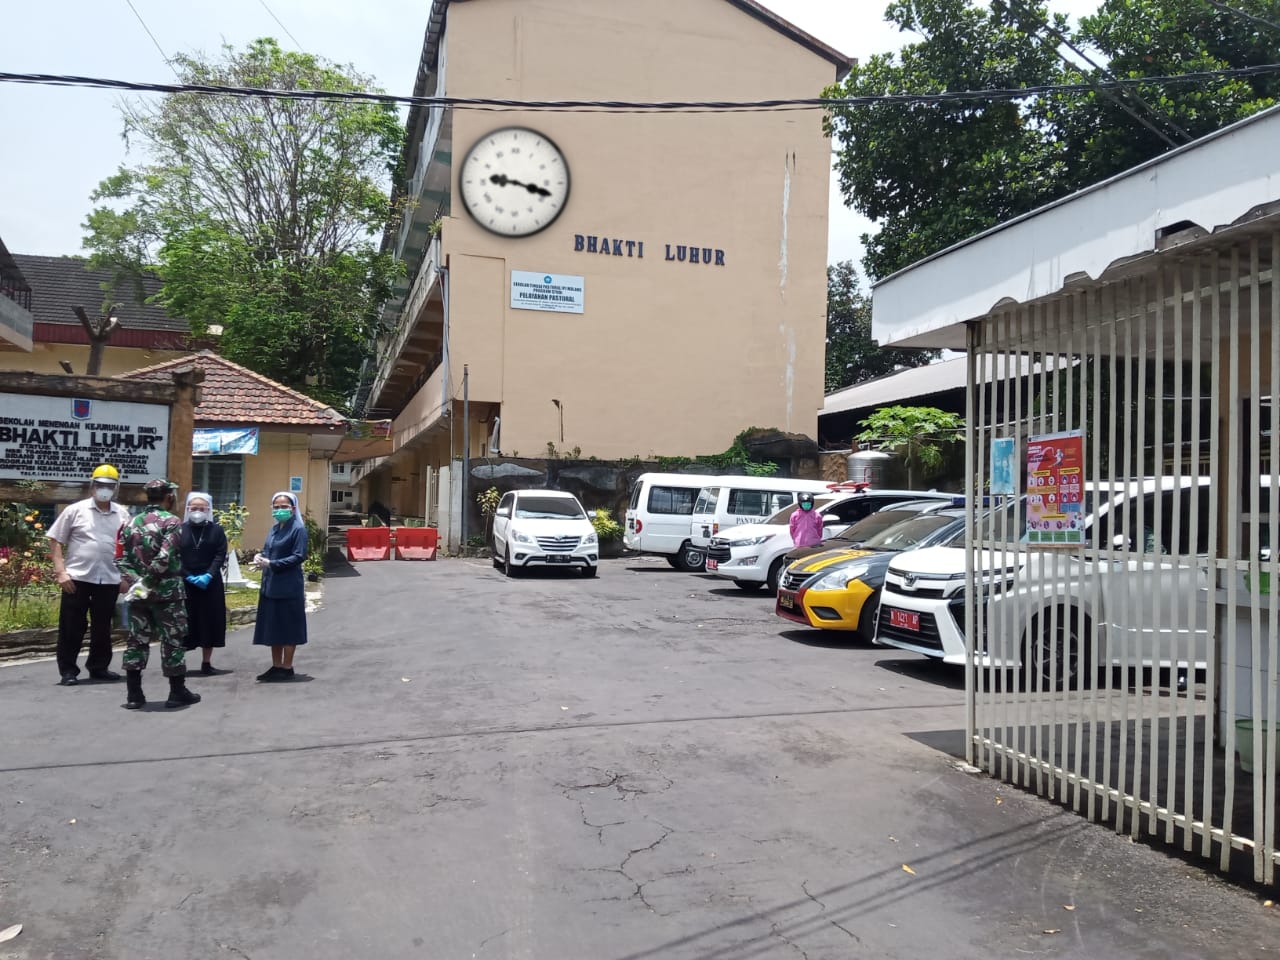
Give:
9h18
